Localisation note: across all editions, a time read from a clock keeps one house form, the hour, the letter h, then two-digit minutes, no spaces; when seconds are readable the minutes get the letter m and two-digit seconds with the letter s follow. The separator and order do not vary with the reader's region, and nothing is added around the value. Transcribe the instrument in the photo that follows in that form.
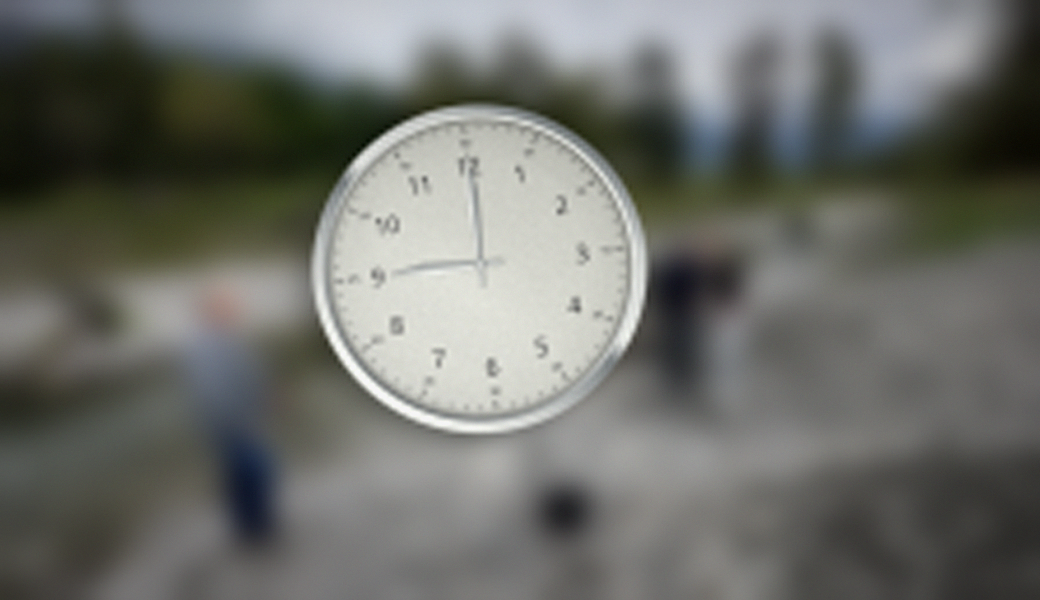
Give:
9h00
